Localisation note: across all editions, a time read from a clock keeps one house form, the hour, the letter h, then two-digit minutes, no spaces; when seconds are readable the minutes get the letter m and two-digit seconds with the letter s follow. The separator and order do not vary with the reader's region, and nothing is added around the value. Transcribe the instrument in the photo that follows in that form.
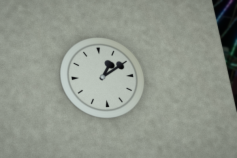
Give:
1h10
